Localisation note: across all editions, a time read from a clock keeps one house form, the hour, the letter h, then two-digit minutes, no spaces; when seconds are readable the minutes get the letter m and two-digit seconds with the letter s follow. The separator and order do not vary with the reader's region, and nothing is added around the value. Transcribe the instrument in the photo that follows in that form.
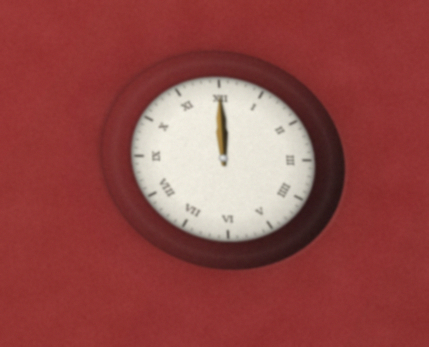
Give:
12h00
